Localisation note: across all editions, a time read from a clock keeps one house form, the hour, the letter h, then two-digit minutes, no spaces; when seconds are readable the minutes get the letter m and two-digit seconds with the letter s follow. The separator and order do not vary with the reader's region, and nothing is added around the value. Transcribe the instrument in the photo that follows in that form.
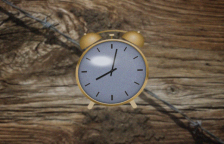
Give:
8h02
